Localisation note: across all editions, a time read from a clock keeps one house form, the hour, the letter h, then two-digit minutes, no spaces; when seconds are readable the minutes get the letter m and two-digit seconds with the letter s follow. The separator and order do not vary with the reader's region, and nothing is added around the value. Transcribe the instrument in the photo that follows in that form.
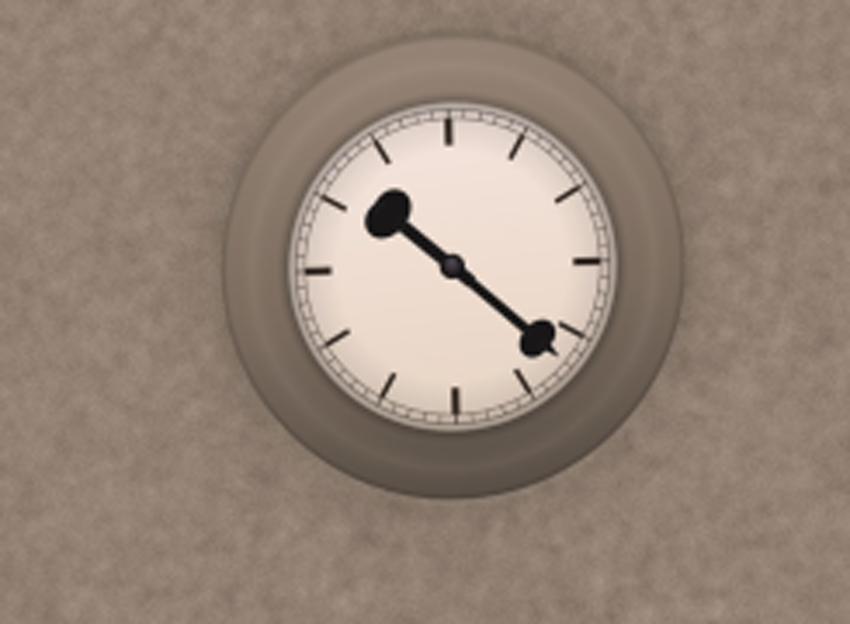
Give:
10h22
